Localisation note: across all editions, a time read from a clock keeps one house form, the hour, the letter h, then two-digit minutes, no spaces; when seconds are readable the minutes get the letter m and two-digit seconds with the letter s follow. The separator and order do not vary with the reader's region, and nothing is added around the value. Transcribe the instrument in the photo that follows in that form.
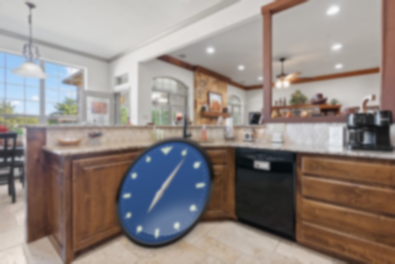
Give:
7h06
